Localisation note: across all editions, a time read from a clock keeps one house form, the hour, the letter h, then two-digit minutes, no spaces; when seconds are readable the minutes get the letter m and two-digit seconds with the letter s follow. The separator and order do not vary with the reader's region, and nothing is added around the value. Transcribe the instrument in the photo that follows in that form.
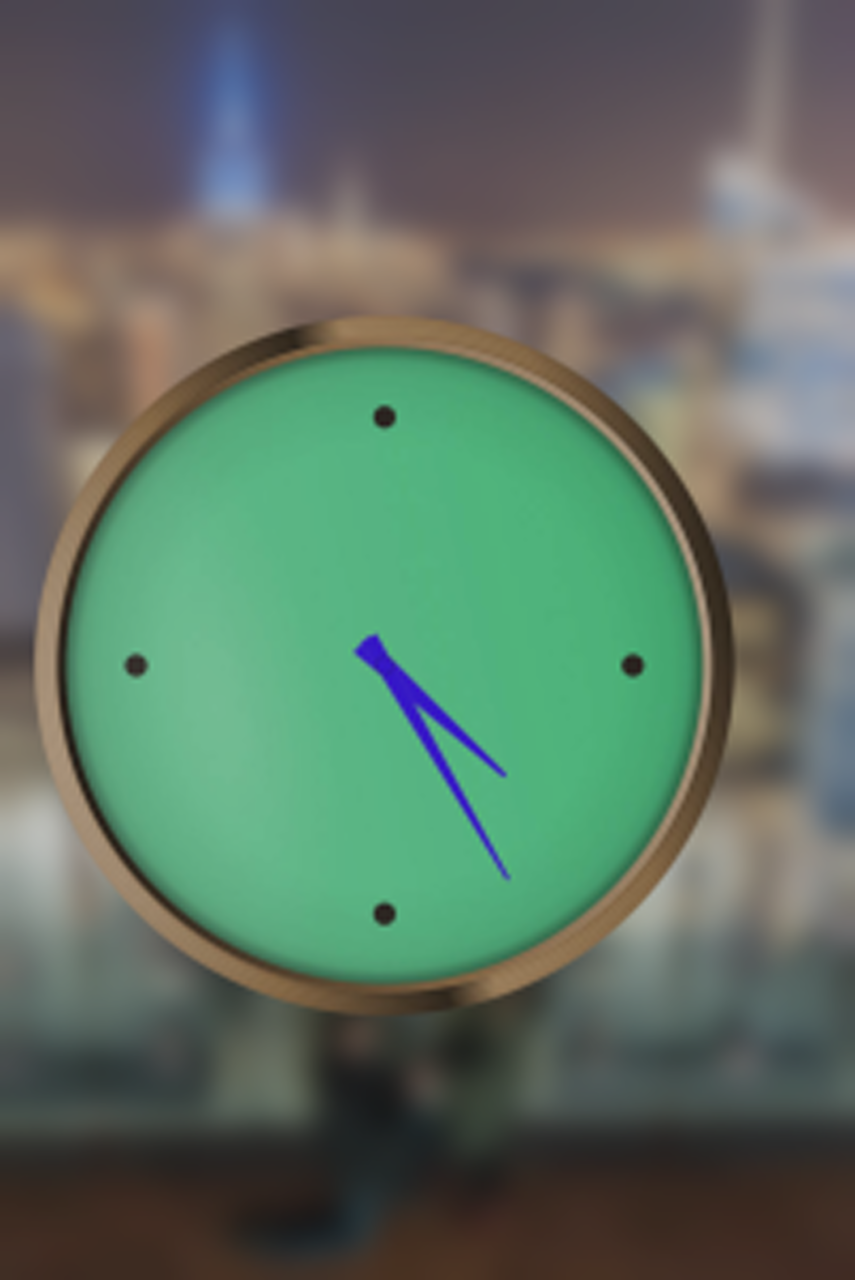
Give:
4h25
